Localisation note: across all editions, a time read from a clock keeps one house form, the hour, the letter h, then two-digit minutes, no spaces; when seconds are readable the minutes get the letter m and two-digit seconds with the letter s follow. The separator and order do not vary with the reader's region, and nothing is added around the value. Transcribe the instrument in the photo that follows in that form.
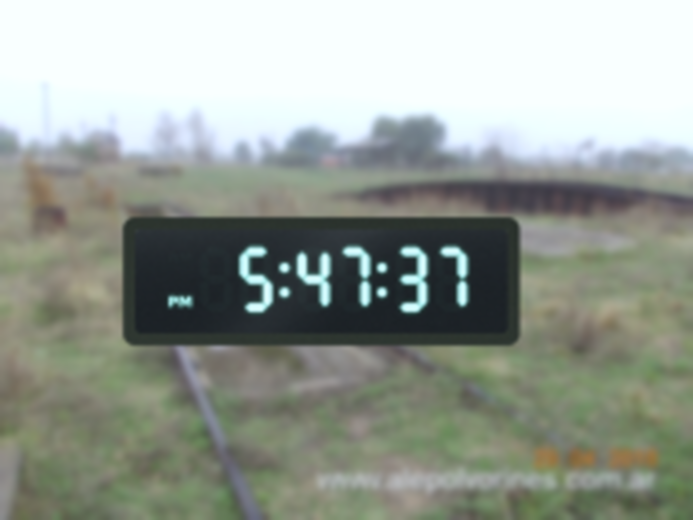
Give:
5h47m37s
